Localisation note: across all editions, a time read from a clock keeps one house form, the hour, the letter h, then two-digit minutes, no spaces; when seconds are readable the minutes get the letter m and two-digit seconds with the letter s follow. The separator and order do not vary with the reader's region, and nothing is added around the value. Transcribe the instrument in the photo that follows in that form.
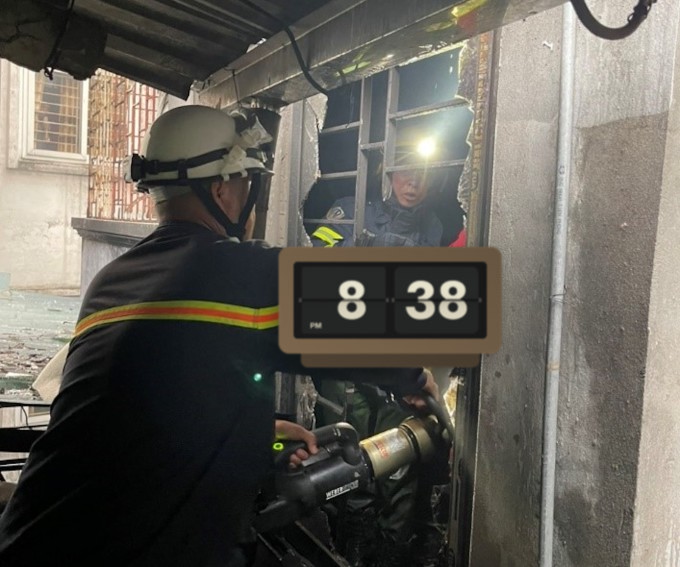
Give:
8h38
